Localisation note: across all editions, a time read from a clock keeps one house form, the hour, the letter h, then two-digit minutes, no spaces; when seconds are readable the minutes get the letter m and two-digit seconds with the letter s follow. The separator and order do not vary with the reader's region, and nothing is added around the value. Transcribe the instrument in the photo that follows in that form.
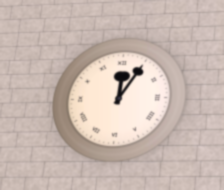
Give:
12h05
